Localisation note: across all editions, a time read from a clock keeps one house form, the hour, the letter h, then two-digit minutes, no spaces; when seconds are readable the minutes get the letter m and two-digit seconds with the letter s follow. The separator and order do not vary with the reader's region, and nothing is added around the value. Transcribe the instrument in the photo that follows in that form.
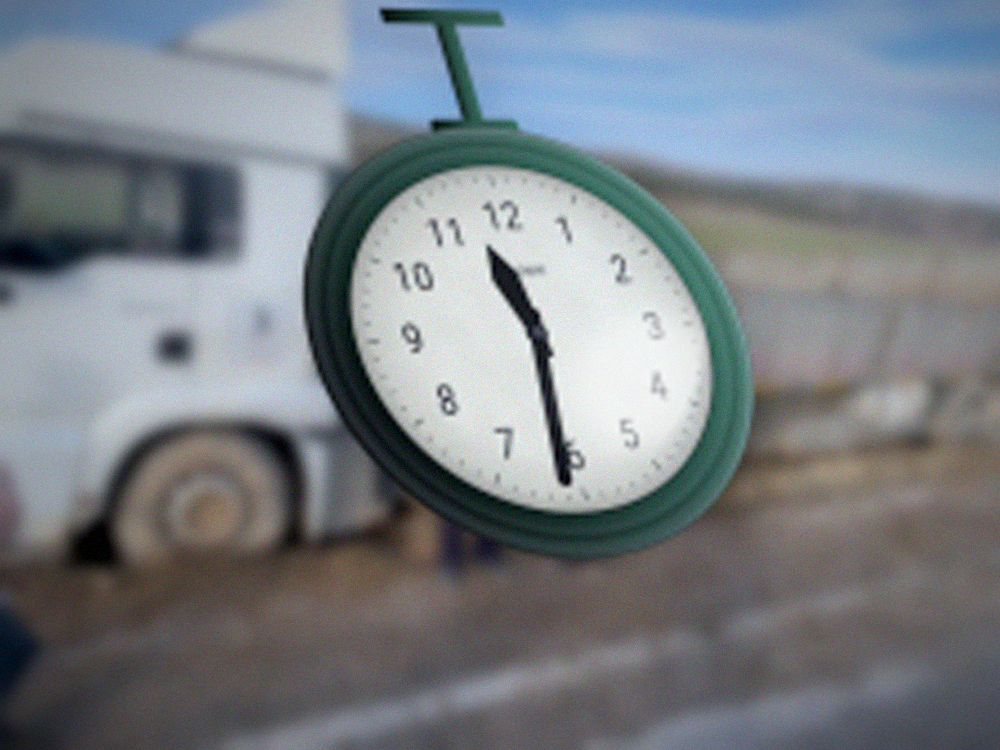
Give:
11h31
